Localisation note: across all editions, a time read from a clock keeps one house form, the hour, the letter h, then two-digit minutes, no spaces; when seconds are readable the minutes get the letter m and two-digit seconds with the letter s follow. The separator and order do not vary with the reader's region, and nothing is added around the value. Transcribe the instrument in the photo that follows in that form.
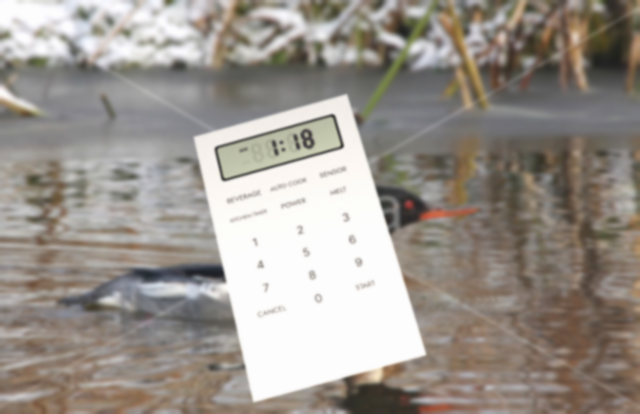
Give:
1h18
